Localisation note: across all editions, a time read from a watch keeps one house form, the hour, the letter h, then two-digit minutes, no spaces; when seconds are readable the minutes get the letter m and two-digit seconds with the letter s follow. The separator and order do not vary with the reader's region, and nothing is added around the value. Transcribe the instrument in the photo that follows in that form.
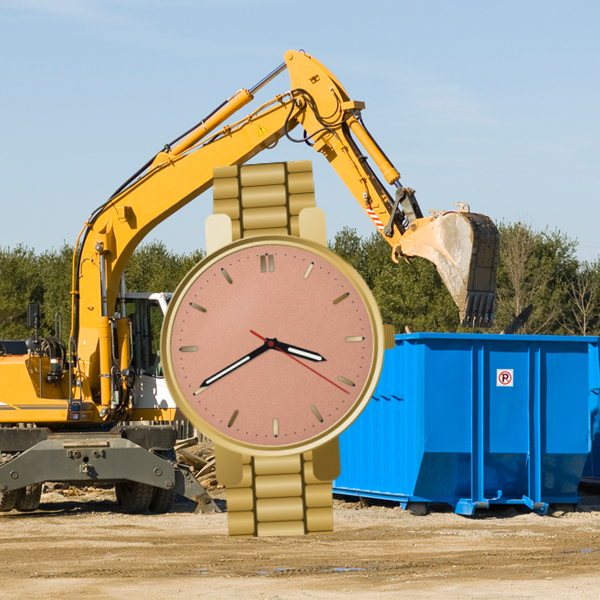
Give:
3h40m21s
